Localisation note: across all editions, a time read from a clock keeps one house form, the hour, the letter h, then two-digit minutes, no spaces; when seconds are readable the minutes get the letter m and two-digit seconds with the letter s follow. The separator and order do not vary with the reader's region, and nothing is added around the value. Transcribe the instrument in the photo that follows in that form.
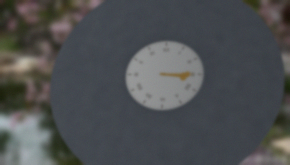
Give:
3h15
